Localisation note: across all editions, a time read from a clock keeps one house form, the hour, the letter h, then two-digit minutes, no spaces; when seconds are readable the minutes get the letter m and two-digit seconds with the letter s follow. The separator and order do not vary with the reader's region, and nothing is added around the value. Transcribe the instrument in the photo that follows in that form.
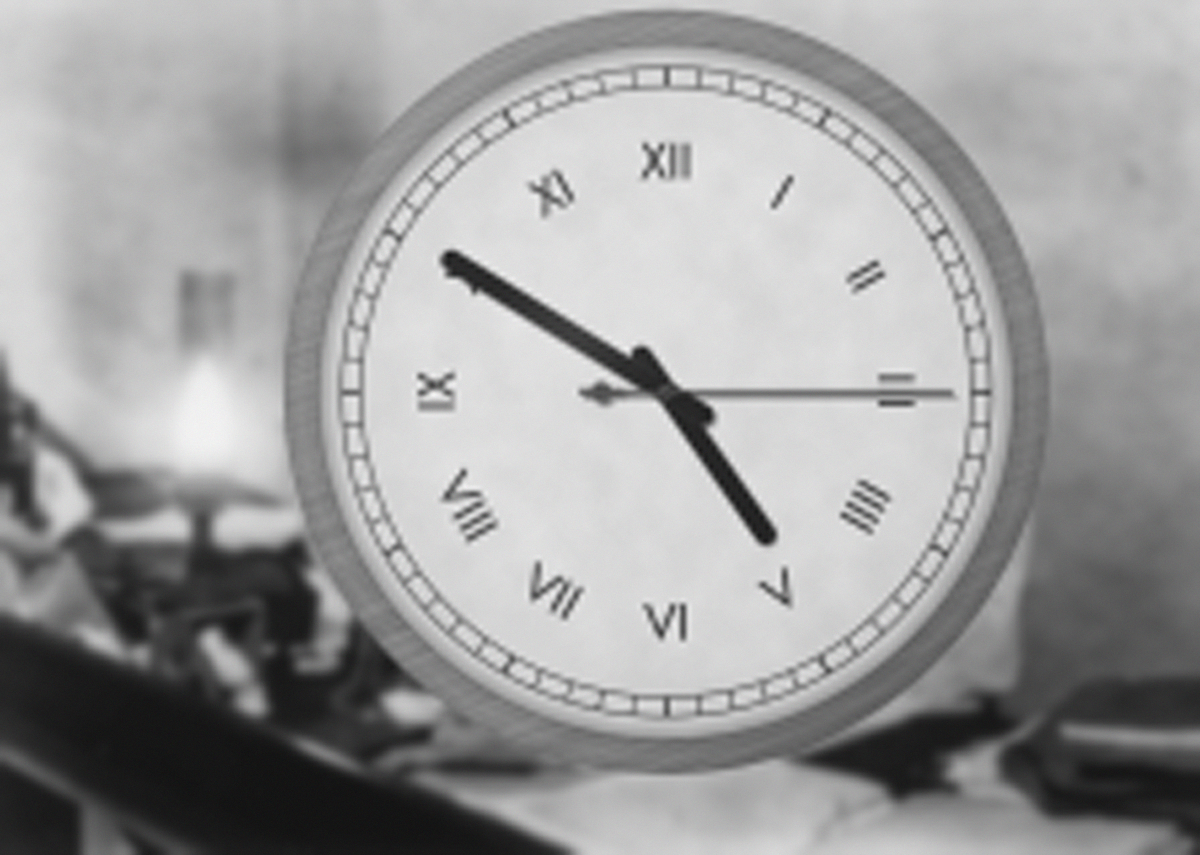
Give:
4h50m15s
